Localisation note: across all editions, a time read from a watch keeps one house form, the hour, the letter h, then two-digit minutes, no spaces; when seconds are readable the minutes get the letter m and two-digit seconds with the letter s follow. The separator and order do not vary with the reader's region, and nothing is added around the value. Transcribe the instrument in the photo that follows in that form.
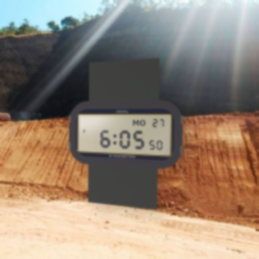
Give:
6h05
